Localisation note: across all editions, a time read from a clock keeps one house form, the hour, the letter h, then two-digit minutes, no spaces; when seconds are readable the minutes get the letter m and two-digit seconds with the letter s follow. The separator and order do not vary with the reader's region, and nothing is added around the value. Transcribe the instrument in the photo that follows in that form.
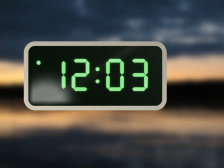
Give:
12h03
